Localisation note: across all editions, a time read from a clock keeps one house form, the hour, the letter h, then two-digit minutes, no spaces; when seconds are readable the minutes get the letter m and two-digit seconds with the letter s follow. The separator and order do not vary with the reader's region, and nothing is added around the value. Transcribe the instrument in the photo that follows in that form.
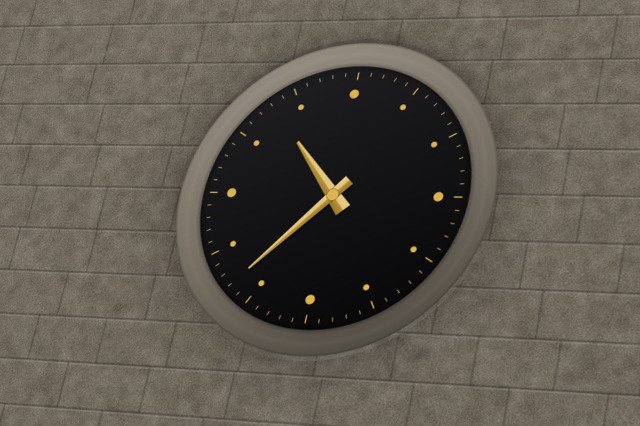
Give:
10h37
